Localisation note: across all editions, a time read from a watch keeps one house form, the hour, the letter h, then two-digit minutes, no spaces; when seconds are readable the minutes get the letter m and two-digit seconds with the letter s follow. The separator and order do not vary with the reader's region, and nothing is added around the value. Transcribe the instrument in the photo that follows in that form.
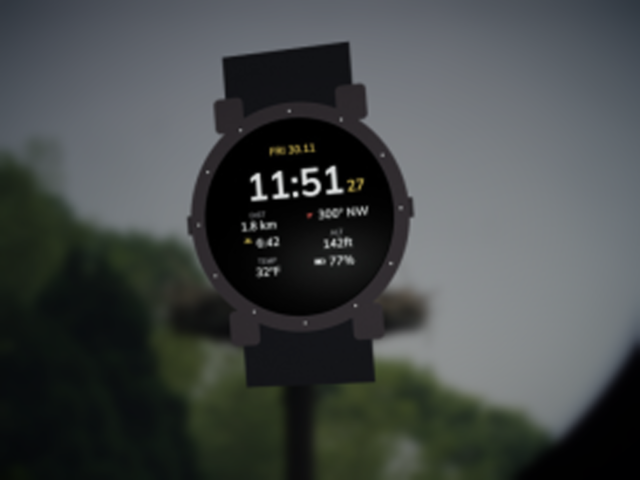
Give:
11h51
